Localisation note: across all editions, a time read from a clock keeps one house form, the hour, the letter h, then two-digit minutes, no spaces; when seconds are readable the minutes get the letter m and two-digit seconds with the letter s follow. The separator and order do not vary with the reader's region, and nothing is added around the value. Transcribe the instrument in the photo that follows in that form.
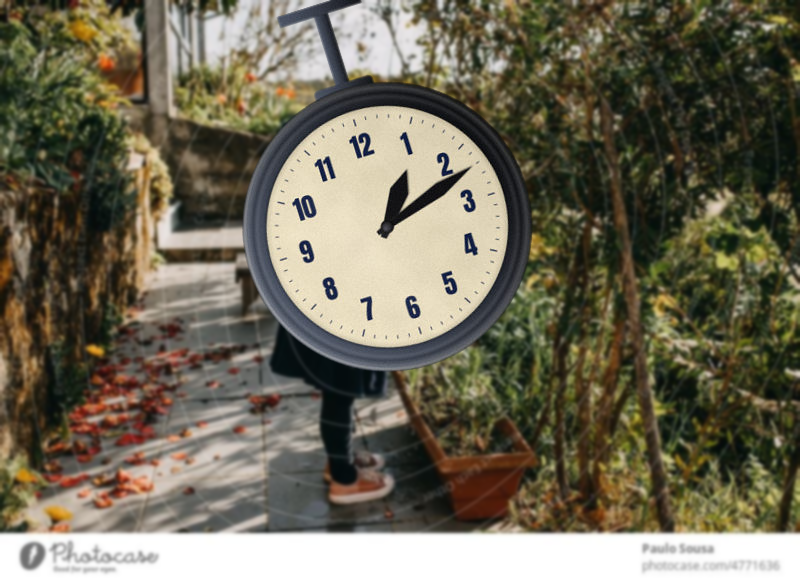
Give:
1h12
